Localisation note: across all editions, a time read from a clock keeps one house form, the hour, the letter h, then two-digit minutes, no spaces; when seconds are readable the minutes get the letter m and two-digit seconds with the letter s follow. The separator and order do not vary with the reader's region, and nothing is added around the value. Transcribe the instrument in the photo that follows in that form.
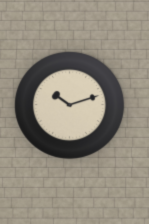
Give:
10h12
